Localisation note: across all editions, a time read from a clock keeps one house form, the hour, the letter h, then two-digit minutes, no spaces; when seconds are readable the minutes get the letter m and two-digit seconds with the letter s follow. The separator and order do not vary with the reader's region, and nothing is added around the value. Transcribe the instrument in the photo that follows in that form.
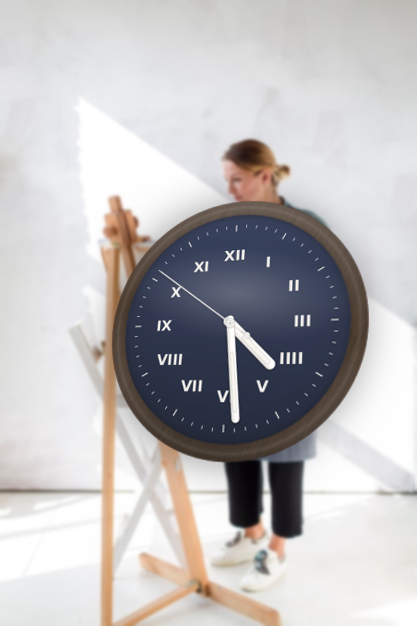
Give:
4h28m51s
